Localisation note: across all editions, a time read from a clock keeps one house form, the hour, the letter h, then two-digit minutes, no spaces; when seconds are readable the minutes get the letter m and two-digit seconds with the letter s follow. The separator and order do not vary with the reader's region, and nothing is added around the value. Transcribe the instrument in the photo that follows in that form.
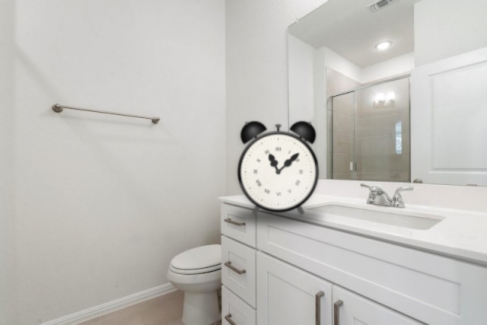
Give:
11h08
